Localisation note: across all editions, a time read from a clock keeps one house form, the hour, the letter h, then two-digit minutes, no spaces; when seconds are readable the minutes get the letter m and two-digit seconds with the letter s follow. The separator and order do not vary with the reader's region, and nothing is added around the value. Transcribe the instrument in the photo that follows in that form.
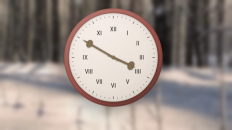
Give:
3h50
